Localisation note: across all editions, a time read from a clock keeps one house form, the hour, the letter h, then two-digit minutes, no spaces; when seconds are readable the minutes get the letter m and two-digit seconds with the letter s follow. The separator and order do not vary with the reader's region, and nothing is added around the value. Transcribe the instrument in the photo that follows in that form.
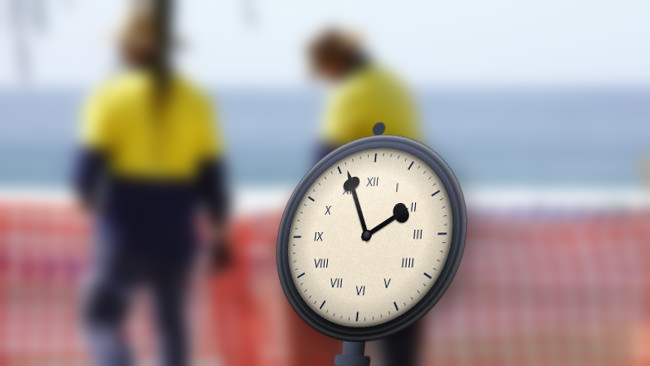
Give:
1h56
